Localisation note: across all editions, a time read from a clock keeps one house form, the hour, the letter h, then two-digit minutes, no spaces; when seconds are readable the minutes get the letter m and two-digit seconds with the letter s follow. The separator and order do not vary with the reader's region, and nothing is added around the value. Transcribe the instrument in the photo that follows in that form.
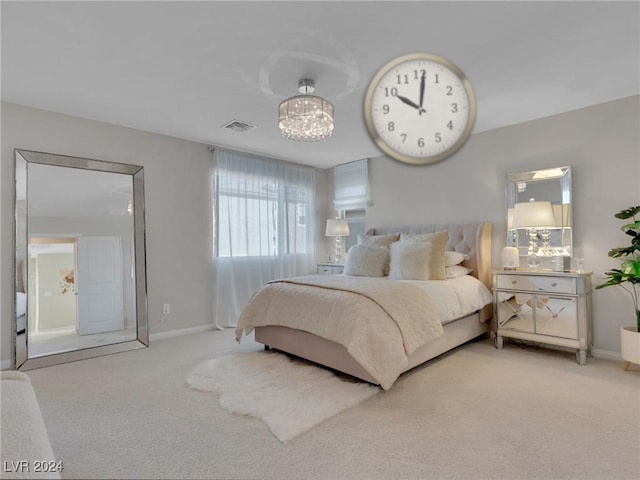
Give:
10h01
